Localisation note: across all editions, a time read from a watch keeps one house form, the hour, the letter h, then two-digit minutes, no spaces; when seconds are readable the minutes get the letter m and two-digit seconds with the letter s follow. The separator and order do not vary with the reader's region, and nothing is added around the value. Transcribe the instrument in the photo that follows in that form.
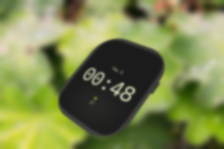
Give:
0h48
